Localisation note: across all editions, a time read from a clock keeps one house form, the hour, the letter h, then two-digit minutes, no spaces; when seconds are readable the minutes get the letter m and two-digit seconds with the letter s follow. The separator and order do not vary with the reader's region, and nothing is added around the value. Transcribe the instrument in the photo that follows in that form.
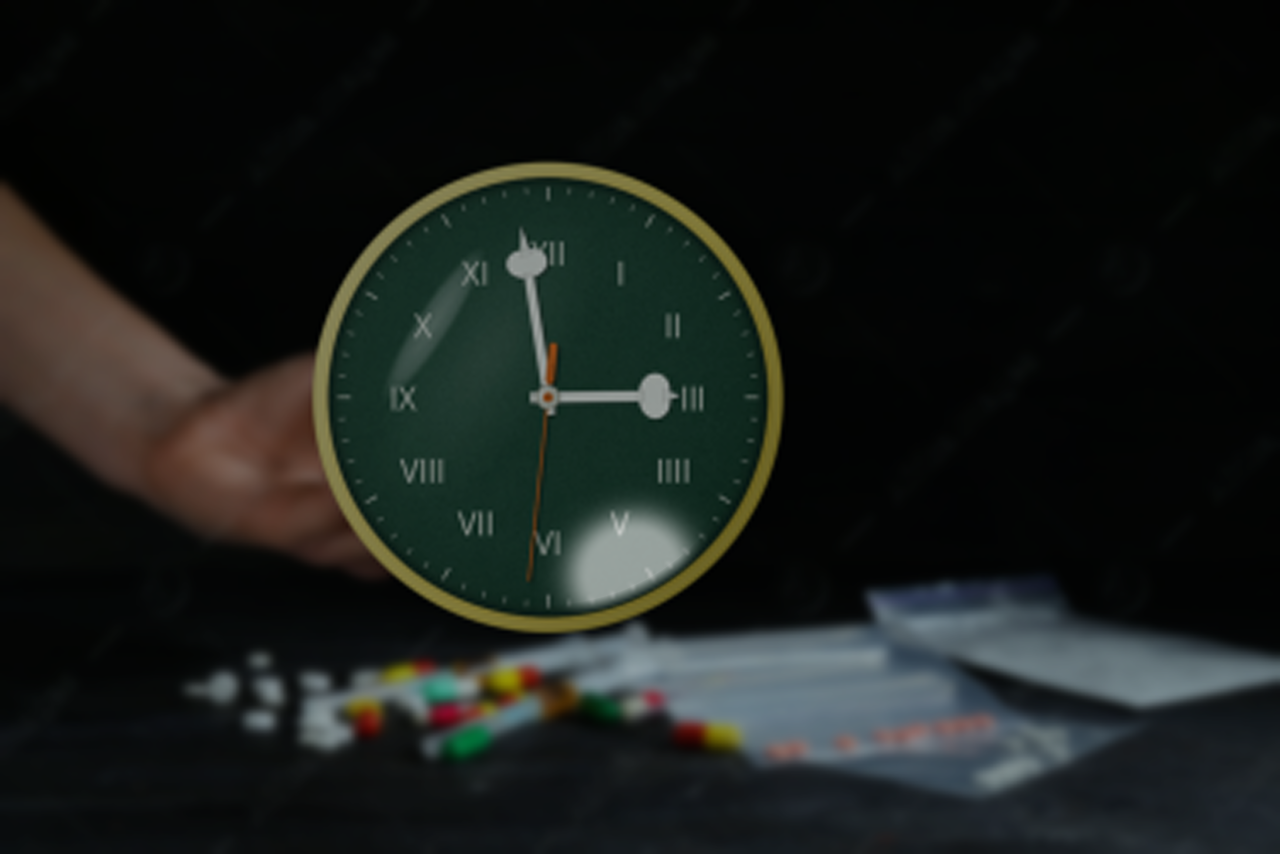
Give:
2h58m31s
